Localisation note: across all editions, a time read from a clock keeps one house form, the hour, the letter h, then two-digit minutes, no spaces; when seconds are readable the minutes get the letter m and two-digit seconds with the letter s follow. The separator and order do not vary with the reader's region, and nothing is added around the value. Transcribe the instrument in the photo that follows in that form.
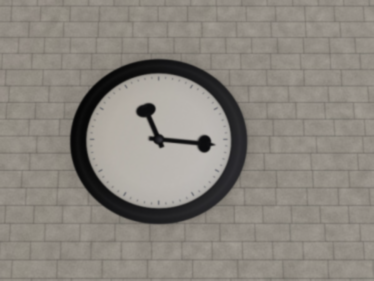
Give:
11h16
